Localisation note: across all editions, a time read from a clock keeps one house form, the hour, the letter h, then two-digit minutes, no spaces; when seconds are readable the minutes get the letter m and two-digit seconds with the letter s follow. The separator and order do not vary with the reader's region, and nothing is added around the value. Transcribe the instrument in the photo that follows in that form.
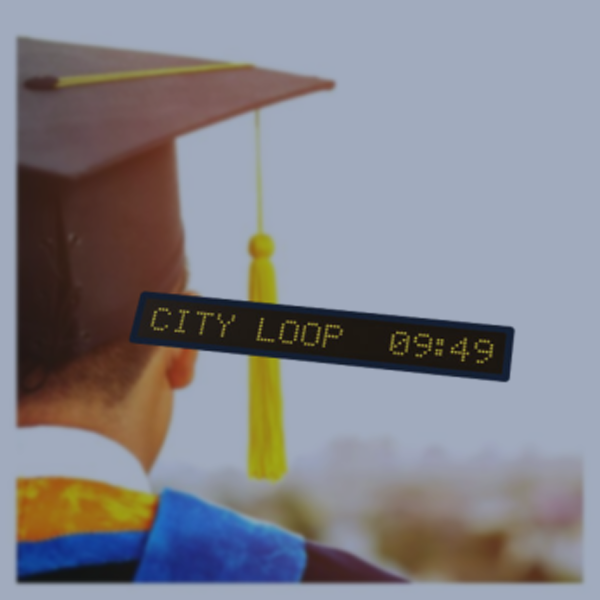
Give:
9h49
